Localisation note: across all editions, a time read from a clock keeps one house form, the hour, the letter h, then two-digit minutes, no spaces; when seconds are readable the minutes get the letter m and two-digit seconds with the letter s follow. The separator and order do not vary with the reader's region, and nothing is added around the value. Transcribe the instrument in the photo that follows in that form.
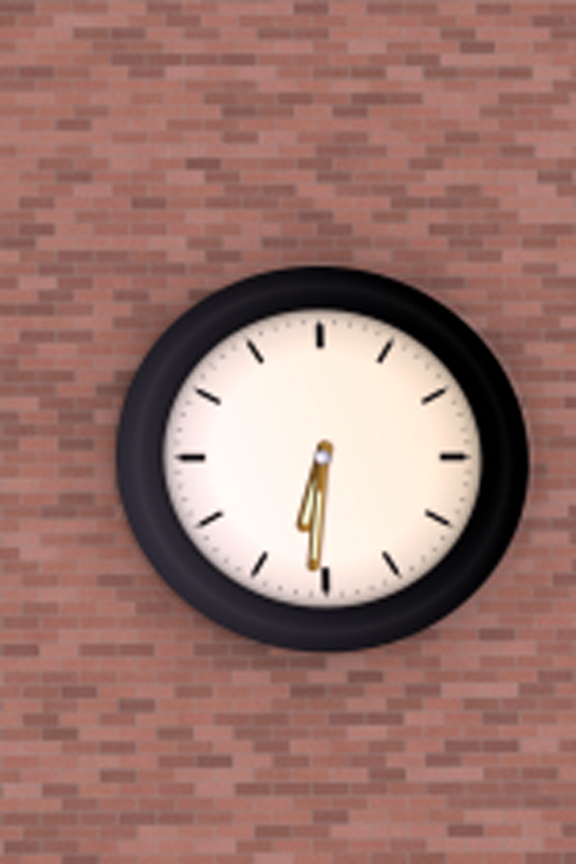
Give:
6h31
